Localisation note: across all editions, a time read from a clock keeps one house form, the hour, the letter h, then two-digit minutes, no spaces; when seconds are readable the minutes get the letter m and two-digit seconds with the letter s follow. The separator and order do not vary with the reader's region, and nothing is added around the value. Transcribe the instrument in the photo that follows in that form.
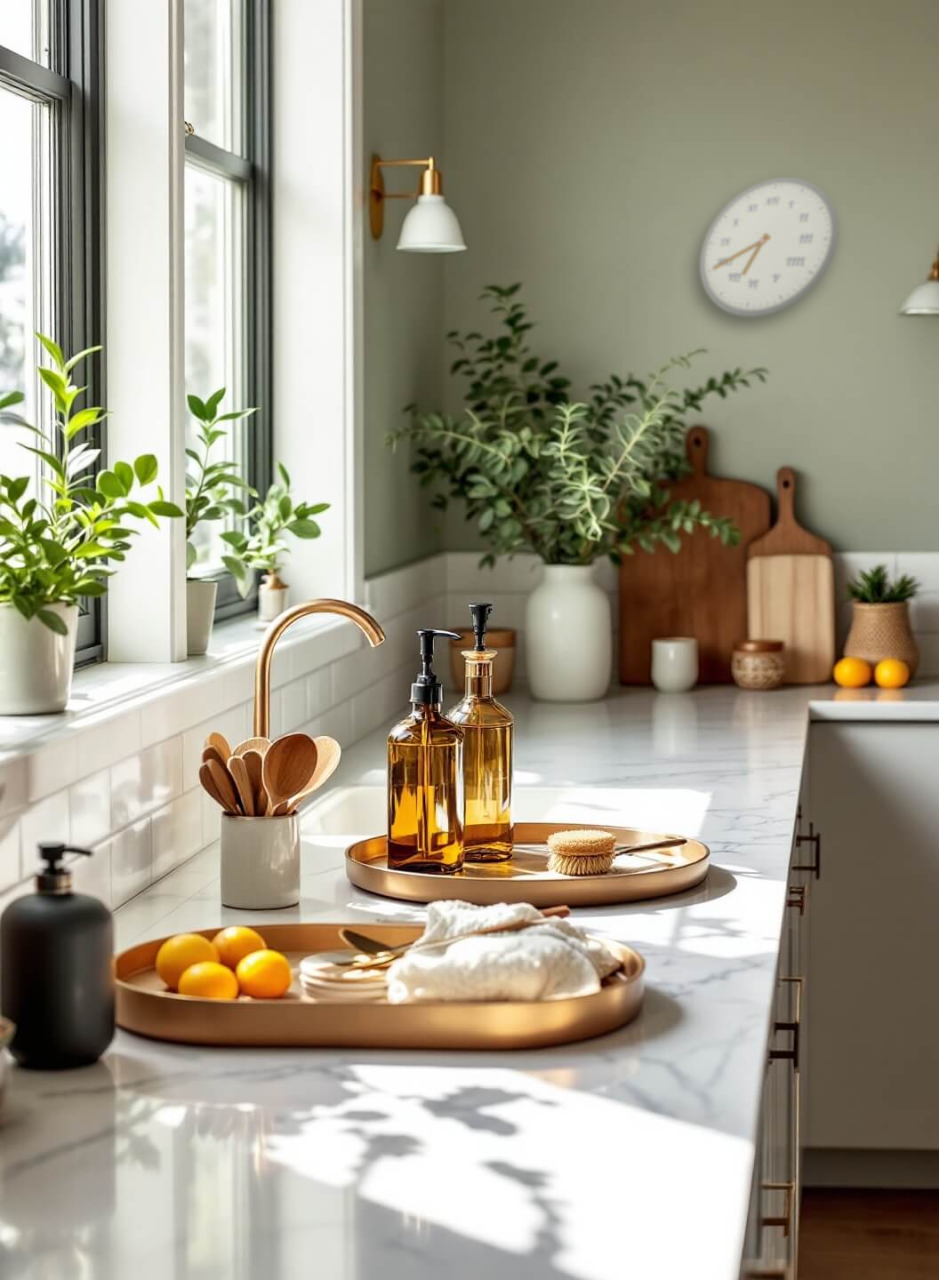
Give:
6h40
